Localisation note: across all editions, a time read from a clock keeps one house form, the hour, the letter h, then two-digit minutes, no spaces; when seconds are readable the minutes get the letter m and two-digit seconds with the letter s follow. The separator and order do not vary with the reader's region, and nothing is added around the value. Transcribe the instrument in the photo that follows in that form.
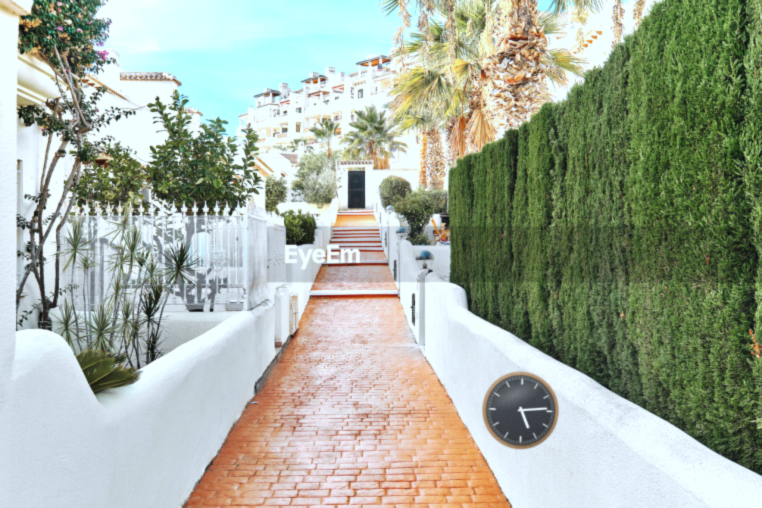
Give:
5h14
